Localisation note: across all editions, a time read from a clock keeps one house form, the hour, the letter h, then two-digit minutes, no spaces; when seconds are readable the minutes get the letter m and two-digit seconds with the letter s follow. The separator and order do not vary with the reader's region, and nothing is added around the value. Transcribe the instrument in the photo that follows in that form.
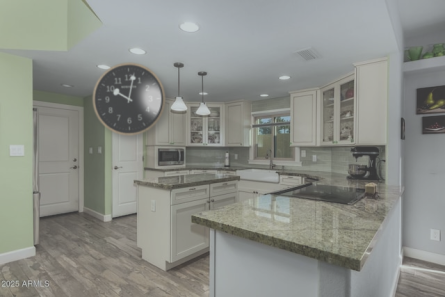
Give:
10h02
